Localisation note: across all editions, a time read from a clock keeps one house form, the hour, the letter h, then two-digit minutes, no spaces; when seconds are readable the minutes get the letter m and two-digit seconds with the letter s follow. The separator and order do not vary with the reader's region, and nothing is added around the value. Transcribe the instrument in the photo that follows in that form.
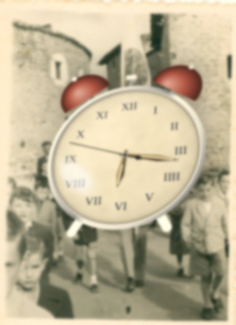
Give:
6h16m48s
